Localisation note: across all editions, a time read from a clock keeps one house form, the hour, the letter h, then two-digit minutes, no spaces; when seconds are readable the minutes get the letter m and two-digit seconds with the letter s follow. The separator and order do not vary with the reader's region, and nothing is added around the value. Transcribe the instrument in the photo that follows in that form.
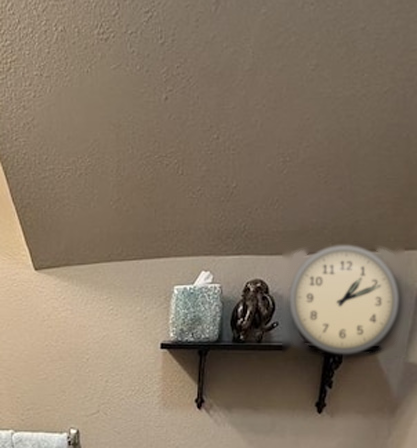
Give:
1h11
